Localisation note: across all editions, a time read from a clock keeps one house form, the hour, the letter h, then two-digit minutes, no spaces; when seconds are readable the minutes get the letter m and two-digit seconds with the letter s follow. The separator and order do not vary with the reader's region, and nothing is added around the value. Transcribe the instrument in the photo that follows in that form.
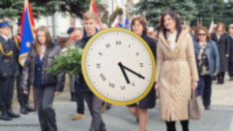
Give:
5h20
